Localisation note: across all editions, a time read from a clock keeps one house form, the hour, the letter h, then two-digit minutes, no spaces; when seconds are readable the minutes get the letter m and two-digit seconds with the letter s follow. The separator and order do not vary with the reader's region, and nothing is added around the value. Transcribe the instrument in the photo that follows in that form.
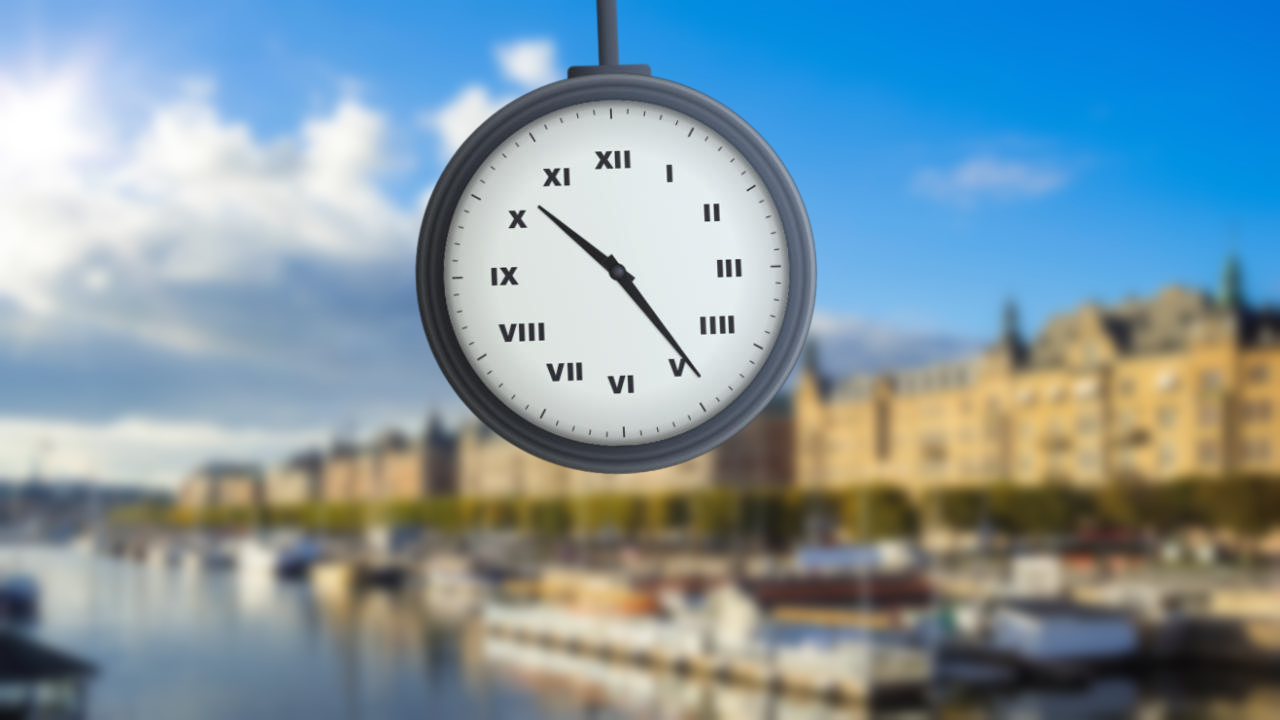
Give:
10h24
